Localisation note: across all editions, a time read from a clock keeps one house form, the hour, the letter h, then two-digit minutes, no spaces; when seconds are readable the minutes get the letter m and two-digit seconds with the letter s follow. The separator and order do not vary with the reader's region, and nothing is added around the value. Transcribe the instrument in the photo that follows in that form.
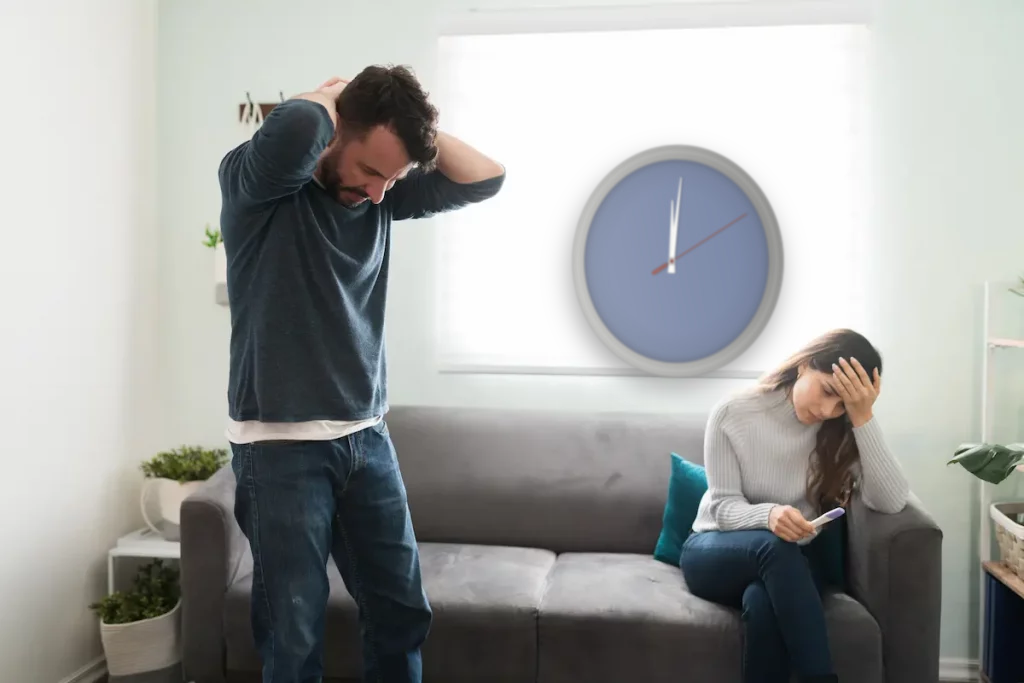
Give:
12h01m10s
